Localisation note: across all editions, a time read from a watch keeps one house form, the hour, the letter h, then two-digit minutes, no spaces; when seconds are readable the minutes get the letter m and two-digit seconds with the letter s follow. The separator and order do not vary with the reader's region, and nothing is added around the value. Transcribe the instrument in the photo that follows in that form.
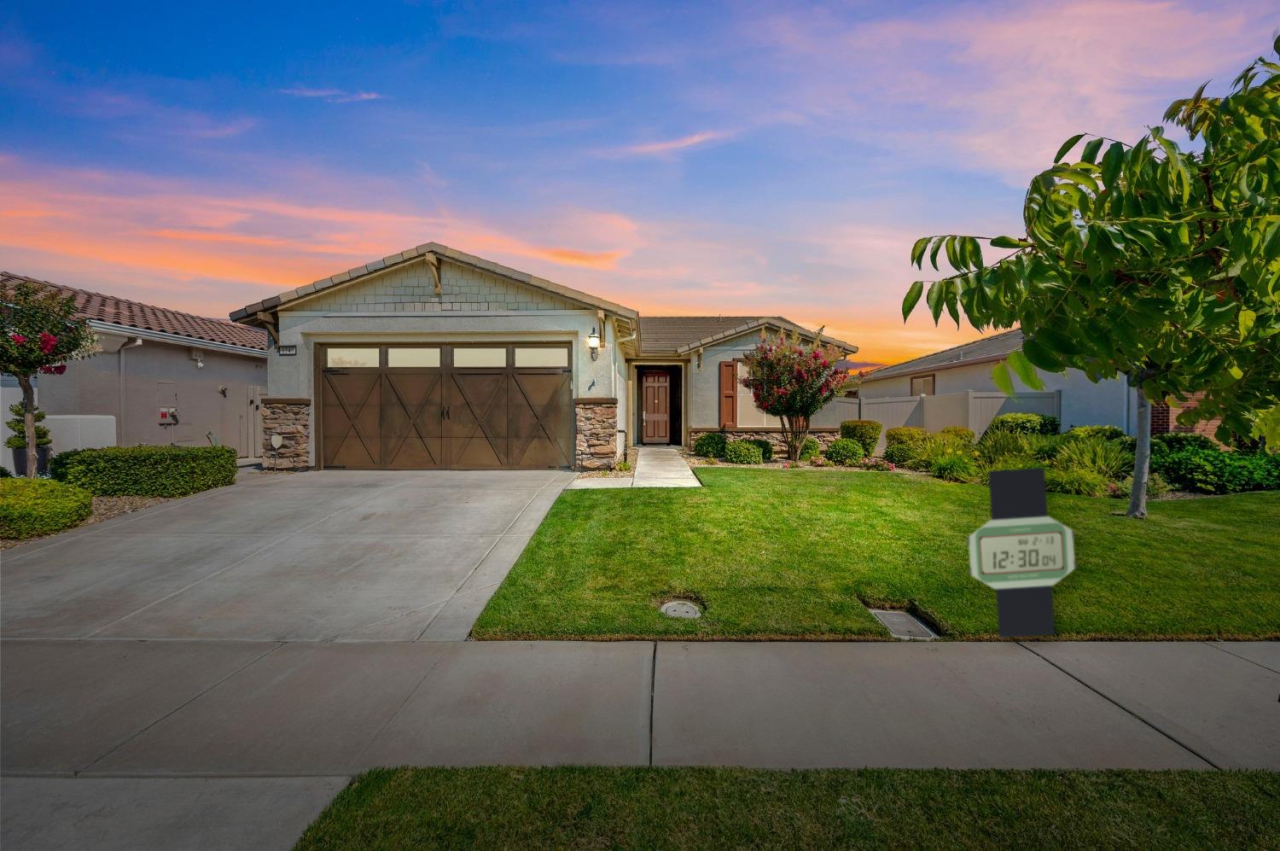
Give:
12h30
